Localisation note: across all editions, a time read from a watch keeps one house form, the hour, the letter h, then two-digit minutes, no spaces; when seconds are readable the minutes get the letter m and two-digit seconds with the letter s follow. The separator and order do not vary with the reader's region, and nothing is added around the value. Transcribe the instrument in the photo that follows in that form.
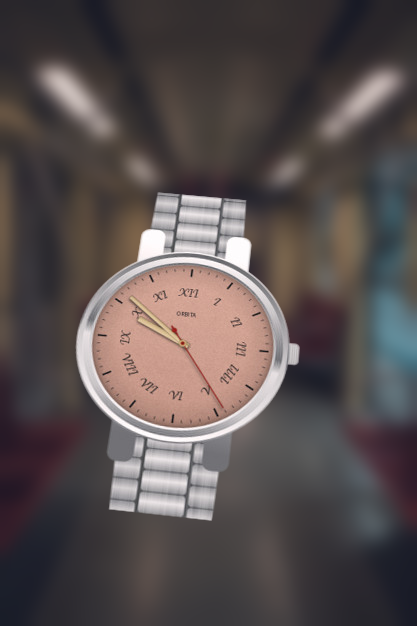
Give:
9h51m24s
